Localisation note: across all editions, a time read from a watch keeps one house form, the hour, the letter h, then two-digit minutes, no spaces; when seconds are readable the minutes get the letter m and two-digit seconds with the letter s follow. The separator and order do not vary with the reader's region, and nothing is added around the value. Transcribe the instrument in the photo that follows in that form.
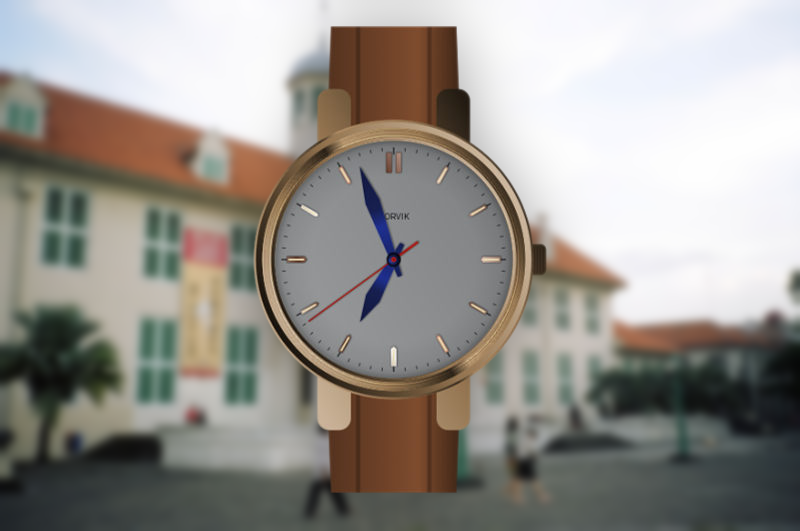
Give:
6h56m39s
